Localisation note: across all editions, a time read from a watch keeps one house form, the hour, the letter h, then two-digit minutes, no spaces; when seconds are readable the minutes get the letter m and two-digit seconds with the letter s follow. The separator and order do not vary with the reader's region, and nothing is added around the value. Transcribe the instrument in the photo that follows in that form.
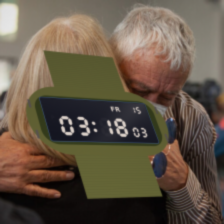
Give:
3h18m03s
